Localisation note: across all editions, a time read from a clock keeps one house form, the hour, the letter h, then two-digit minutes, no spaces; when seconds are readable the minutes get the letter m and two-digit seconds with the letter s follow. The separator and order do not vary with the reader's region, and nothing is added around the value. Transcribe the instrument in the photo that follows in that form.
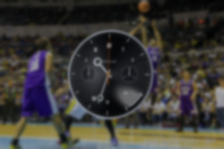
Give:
10h33
